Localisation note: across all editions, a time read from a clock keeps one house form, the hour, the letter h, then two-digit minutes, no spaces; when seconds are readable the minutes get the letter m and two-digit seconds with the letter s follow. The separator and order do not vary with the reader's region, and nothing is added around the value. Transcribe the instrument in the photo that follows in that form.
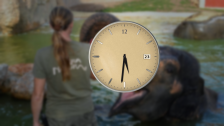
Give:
5h31
